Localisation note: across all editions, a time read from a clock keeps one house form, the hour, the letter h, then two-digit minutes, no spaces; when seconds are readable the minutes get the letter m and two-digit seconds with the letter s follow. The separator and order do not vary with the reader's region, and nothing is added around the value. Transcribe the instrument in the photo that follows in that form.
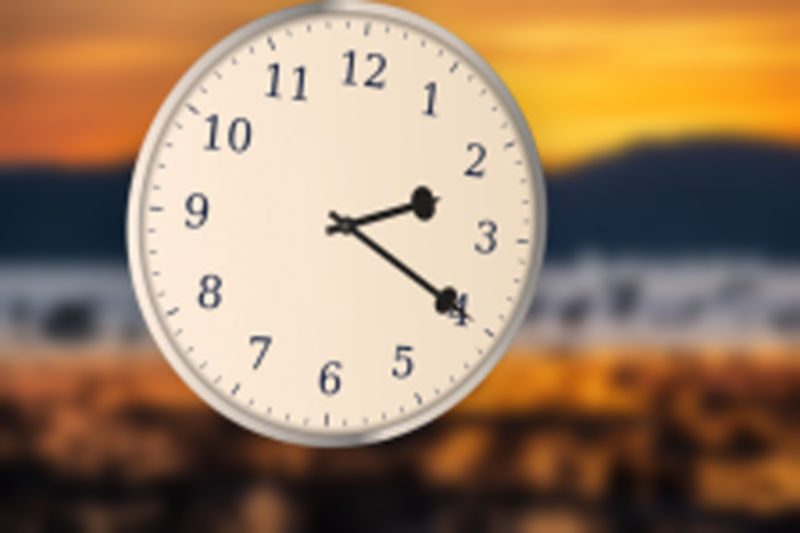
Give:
2h20
